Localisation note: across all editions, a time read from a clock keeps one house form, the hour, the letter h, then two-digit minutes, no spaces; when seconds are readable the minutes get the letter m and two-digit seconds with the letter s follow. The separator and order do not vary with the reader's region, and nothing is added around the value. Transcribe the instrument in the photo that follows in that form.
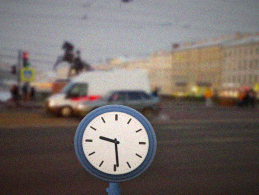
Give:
9h29
